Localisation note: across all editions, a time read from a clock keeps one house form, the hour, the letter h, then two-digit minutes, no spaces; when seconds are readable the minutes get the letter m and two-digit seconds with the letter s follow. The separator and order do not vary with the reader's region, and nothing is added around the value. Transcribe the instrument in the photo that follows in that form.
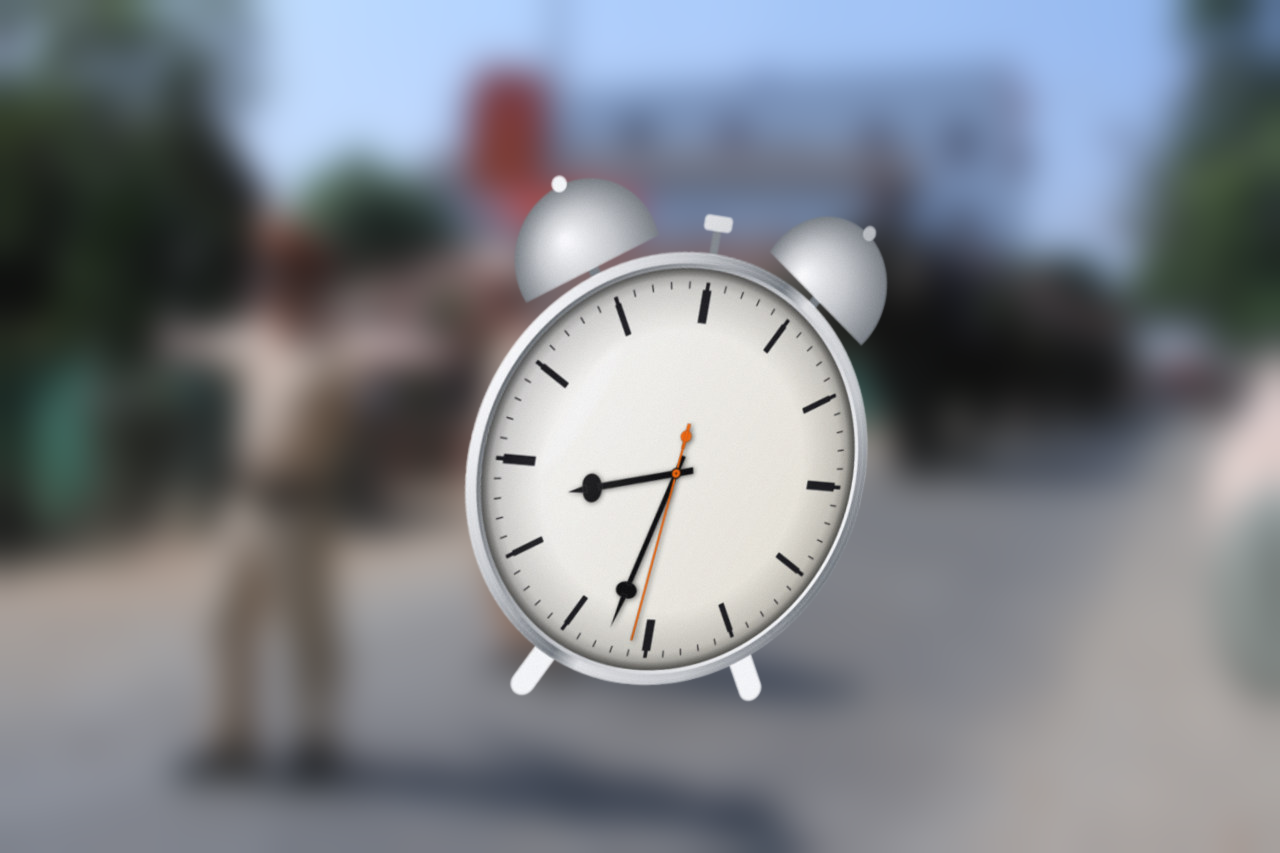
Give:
8h32m31s
